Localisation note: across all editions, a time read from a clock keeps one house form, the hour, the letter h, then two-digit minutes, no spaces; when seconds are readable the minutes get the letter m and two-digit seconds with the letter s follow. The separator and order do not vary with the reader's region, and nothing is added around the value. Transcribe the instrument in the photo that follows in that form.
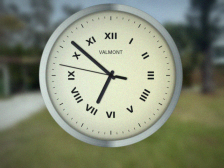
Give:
6h51m47s
